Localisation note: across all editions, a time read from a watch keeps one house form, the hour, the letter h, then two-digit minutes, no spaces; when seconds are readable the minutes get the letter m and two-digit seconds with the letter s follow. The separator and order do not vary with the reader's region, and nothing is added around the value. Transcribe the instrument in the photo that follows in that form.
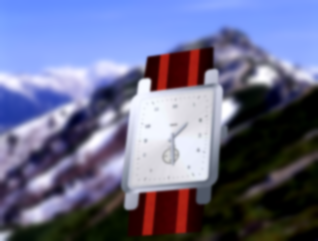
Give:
1h29
